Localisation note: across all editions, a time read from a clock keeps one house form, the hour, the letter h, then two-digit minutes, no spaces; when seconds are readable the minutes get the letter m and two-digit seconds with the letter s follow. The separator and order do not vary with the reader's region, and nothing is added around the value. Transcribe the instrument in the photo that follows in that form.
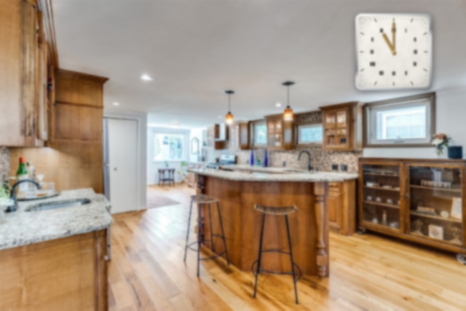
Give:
11h00
